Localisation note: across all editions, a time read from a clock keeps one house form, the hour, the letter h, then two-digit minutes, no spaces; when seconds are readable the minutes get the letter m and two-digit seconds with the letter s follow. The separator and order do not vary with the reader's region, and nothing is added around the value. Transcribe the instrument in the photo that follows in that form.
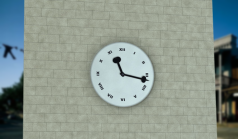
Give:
11h17
